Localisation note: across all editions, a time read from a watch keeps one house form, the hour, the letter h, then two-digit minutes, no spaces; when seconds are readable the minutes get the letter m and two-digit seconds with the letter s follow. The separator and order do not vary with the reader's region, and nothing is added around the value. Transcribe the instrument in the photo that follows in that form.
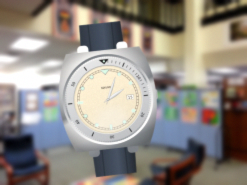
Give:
2h04
